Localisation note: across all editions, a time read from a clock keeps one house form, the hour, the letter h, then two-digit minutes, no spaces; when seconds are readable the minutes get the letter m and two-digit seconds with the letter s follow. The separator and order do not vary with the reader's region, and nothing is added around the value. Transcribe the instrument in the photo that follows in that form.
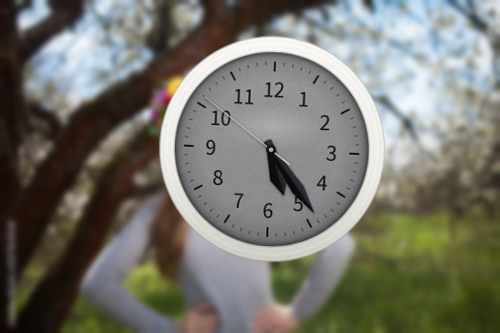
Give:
5h23m51s
